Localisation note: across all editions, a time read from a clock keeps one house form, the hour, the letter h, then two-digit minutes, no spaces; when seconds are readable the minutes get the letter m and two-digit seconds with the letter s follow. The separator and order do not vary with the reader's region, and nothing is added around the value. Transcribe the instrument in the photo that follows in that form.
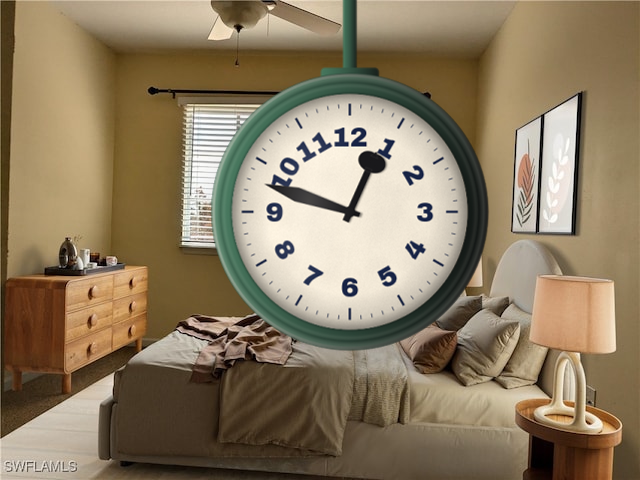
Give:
12h48
